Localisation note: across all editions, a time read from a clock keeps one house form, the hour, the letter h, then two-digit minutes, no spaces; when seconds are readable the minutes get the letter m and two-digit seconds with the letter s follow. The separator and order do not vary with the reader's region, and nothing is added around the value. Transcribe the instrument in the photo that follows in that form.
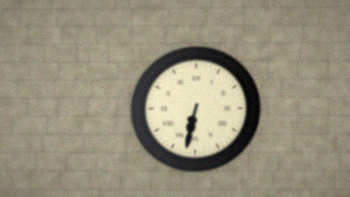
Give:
6h32
